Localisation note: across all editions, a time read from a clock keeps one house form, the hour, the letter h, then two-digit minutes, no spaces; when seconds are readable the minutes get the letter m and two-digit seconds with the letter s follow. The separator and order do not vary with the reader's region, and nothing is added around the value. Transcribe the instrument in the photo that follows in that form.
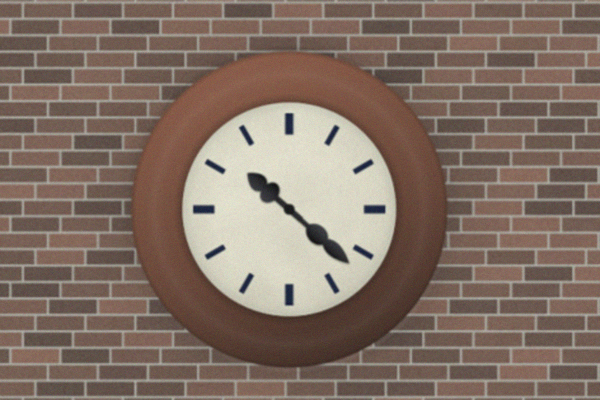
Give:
10h22
